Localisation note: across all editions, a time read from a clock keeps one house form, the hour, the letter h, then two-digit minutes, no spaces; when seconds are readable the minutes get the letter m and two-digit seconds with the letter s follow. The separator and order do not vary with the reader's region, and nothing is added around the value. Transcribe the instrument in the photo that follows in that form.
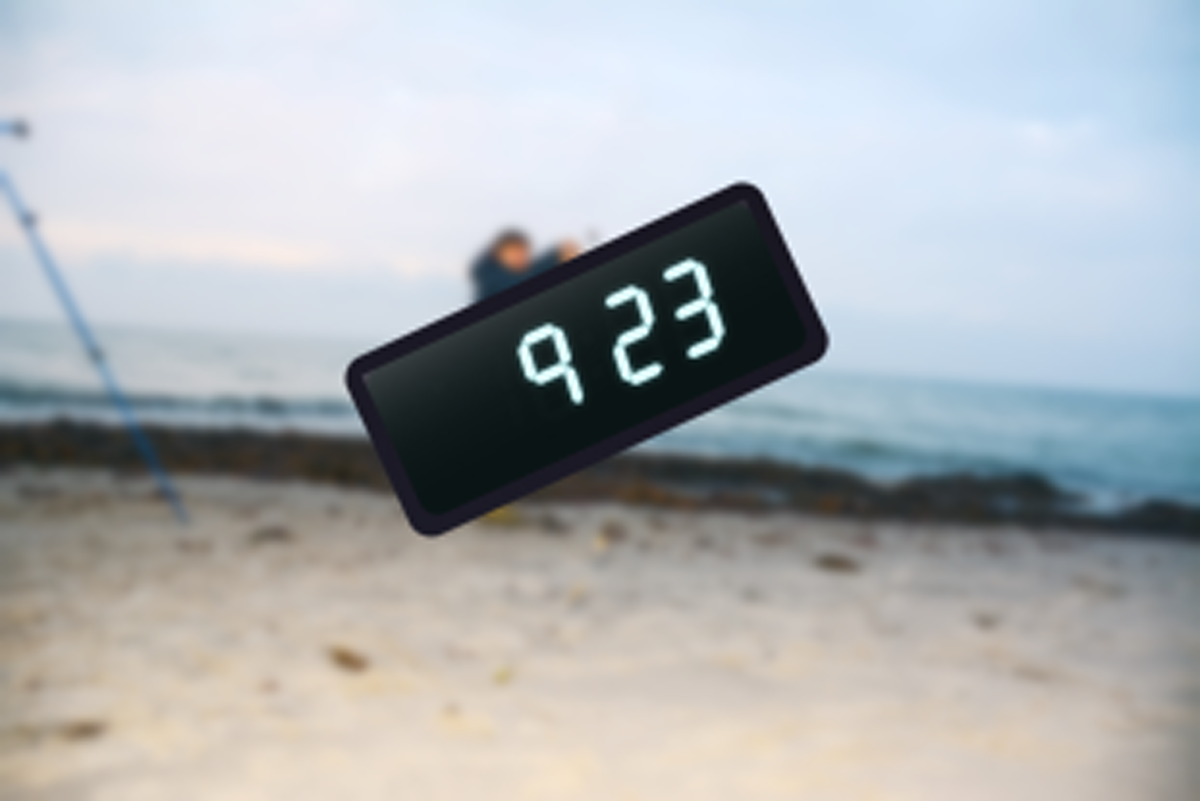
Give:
9h23
